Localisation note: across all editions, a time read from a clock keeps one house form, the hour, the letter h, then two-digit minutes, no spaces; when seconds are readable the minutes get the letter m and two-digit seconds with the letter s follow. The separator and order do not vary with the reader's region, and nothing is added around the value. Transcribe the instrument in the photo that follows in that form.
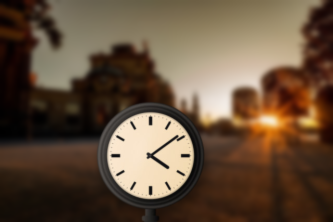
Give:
4h09
